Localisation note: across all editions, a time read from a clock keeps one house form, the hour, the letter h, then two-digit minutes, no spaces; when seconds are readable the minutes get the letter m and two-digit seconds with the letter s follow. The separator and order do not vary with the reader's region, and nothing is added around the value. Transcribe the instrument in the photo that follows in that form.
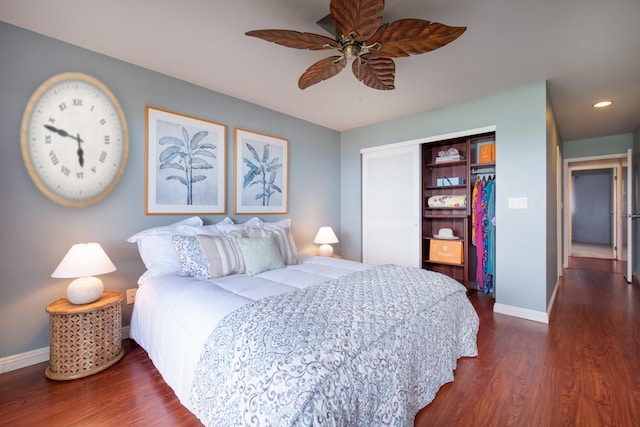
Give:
5h48
